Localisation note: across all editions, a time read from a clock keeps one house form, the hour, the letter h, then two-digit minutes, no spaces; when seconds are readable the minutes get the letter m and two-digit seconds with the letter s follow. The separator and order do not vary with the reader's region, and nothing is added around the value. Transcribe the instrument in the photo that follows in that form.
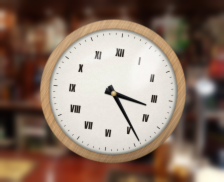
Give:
3h24
